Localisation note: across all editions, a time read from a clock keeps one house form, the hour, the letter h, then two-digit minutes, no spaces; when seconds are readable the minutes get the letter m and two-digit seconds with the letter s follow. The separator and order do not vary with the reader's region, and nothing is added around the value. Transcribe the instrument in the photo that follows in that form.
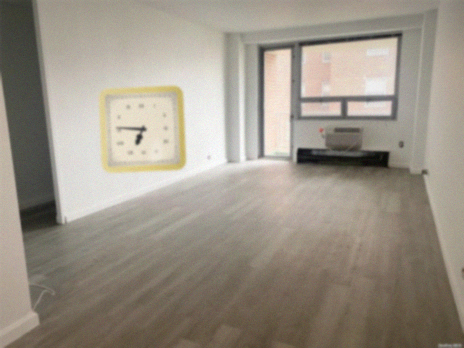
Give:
6h46
